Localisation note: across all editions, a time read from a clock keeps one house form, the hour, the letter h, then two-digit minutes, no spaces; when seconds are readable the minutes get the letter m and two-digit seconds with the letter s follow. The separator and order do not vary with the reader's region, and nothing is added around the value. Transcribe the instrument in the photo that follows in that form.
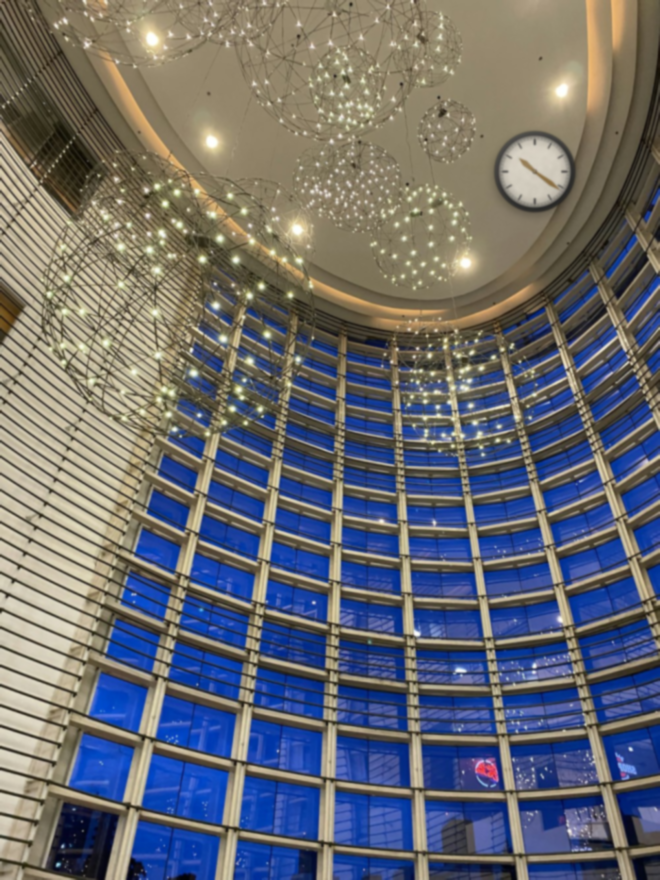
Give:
10h21
